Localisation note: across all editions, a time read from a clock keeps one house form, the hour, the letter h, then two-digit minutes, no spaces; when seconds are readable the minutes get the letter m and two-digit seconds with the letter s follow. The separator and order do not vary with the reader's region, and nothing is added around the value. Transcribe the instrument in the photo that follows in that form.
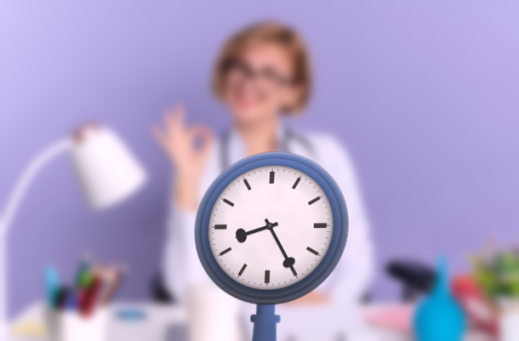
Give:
8h25
